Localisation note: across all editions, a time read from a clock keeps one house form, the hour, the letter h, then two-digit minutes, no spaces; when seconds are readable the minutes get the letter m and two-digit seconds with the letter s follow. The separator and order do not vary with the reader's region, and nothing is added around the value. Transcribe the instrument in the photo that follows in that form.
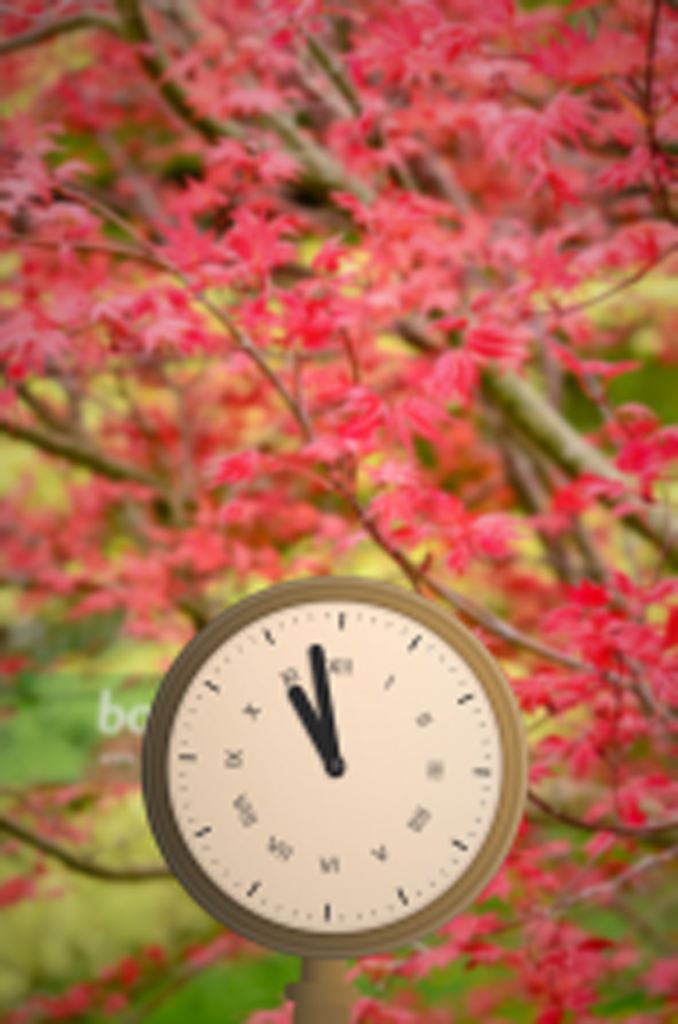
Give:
10h58
